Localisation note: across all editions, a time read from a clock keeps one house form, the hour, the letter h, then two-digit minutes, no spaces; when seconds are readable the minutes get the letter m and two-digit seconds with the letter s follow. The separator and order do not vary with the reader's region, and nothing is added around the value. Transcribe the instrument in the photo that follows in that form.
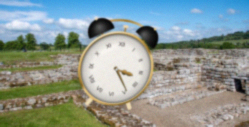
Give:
3h24
